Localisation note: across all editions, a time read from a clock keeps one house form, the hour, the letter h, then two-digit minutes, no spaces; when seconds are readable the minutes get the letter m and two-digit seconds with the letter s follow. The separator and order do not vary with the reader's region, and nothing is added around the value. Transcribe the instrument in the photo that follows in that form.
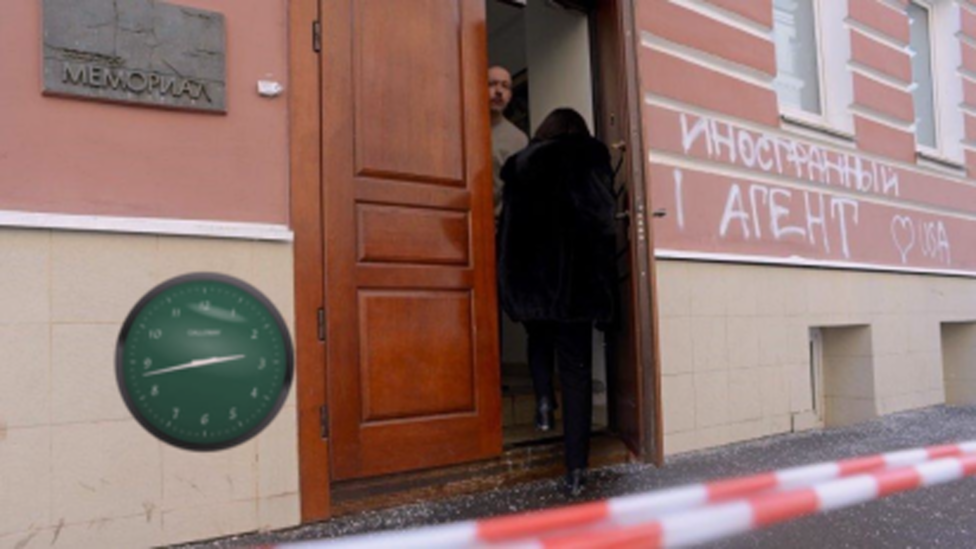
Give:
2h43
